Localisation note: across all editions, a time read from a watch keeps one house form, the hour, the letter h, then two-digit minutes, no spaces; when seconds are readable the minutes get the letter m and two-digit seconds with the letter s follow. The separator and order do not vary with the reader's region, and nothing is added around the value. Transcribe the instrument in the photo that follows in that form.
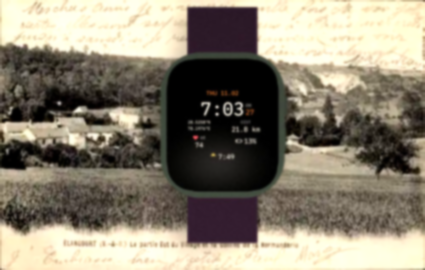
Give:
7h03
